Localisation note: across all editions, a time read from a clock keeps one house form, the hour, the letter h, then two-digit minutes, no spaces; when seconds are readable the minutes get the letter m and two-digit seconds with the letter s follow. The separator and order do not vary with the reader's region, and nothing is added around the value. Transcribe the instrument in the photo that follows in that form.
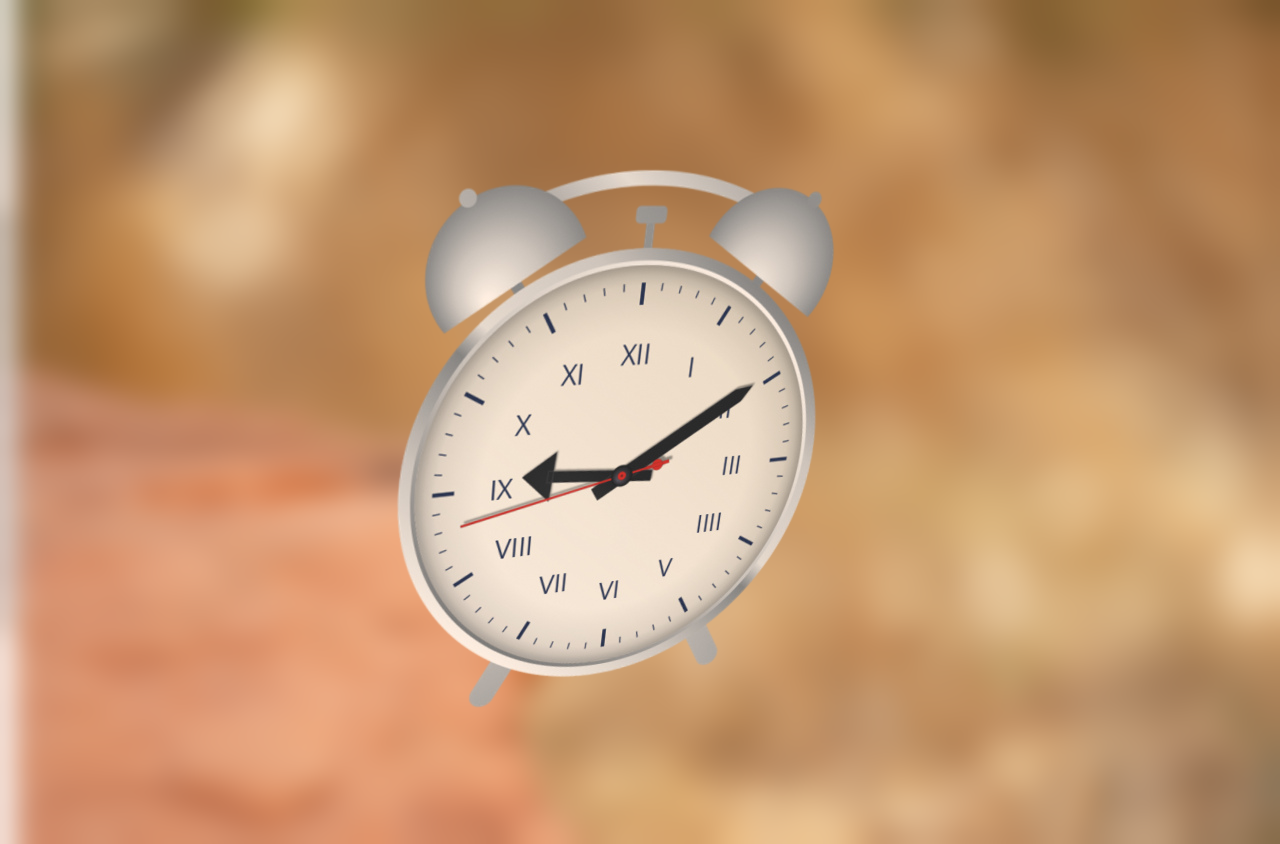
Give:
9h09m43s
